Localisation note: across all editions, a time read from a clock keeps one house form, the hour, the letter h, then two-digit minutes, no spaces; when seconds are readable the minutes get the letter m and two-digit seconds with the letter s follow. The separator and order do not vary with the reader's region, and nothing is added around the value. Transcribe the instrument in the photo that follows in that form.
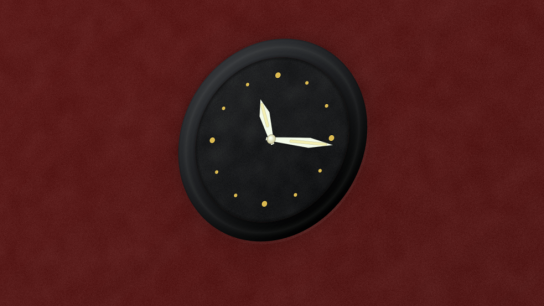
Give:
11h16
